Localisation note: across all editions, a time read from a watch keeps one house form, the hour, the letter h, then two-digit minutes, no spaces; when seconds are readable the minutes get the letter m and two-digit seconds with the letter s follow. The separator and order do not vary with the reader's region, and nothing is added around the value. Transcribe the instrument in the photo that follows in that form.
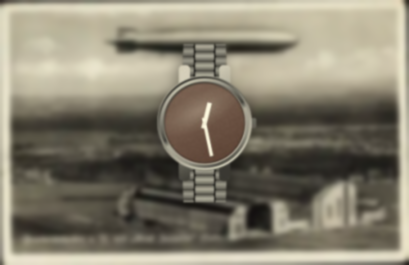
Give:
12h28
